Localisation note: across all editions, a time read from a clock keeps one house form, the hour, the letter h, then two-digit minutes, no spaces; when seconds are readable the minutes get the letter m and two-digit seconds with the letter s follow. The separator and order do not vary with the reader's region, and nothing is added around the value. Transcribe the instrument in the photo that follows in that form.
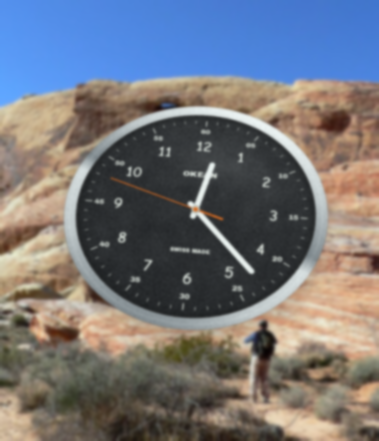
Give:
12h22m48s
